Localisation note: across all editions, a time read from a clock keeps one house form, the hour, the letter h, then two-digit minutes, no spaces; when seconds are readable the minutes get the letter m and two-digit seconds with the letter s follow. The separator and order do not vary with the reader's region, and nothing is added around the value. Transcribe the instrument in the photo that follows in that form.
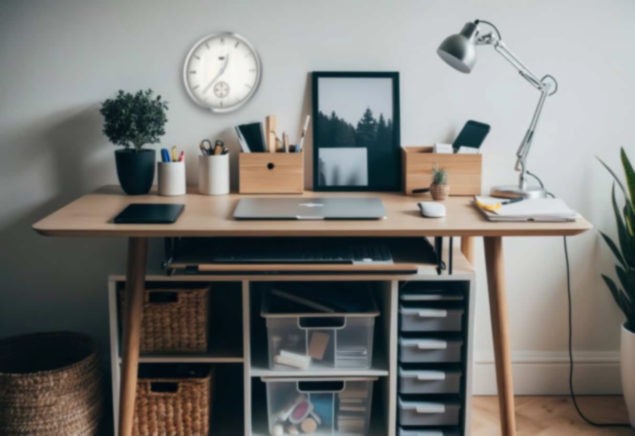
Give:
12h37
